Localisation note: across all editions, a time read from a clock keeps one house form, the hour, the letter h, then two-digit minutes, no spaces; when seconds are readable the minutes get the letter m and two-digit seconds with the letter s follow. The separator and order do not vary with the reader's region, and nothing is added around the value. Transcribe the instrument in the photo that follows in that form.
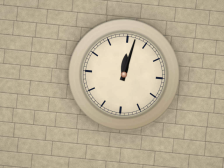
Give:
12h02
